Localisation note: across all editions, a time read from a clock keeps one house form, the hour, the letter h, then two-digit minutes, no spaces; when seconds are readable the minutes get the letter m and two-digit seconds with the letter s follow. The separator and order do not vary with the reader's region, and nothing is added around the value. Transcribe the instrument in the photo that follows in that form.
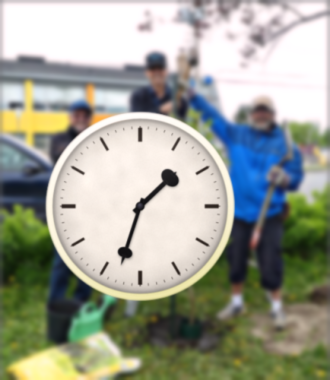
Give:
1h33
